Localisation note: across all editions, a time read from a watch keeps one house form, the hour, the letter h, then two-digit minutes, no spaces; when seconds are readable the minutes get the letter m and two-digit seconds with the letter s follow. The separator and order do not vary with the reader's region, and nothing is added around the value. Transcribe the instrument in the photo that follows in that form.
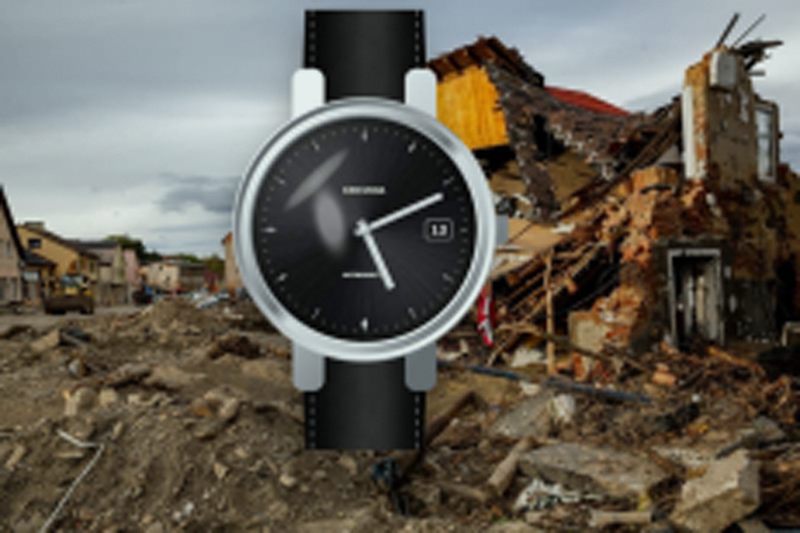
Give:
5h11
